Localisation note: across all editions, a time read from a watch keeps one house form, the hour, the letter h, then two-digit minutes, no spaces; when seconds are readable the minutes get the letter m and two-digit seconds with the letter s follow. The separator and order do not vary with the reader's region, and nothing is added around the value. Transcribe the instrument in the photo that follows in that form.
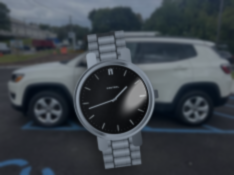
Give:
1h43
